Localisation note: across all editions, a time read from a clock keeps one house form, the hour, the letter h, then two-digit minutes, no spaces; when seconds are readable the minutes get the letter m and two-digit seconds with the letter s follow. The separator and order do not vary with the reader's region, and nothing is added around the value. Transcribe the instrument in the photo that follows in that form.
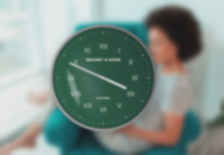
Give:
3h49
